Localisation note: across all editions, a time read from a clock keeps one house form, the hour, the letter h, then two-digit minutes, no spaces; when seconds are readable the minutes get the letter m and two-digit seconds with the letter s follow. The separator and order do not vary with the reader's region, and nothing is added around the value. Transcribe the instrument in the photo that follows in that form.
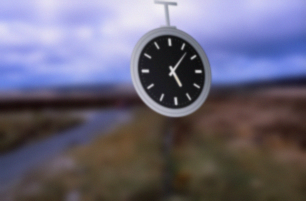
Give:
5h07
